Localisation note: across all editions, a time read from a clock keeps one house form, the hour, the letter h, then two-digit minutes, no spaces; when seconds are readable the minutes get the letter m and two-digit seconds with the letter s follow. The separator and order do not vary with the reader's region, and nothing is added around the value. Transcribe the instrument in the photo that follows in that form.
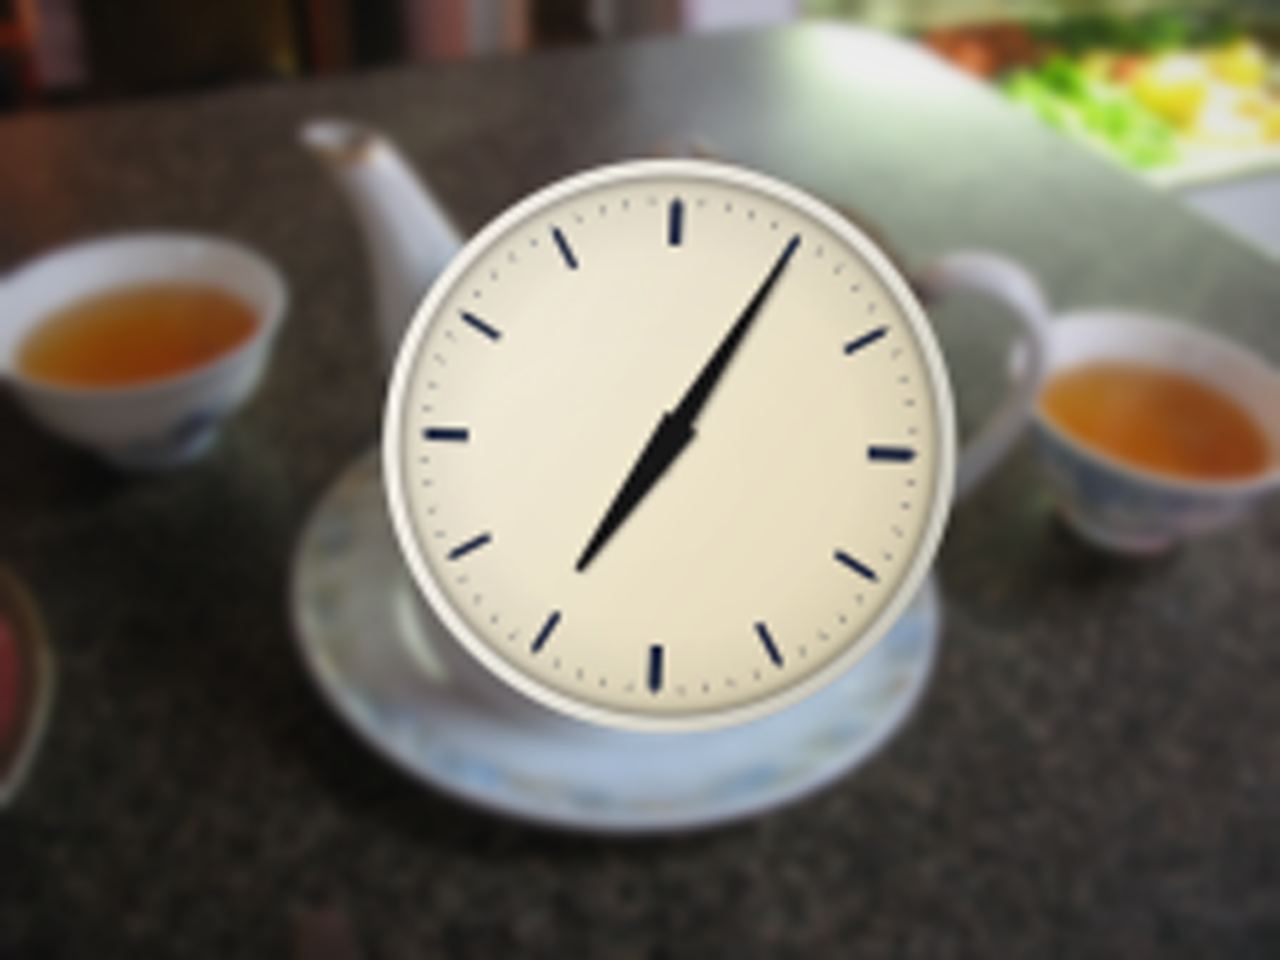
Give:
7h05
